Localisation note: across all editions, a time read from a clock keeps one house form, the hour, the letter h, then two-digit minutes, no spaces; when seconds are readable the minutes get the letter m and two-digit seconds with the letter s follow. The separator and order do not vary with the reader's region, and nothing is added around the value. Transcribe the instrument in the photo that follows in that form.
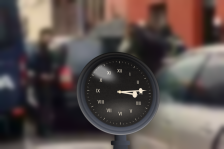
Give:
3h14
